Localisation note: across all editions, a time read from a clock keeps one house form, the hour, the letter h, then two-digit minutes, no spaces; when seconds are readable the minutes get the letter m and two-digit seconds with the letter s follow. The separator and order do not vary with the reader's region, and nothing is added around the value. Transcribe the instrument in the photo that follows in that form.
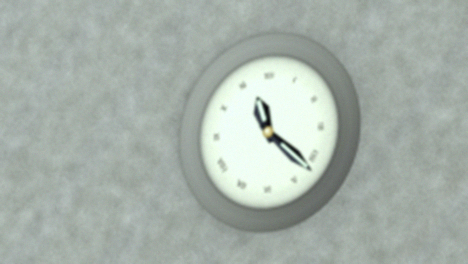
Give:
11h22
